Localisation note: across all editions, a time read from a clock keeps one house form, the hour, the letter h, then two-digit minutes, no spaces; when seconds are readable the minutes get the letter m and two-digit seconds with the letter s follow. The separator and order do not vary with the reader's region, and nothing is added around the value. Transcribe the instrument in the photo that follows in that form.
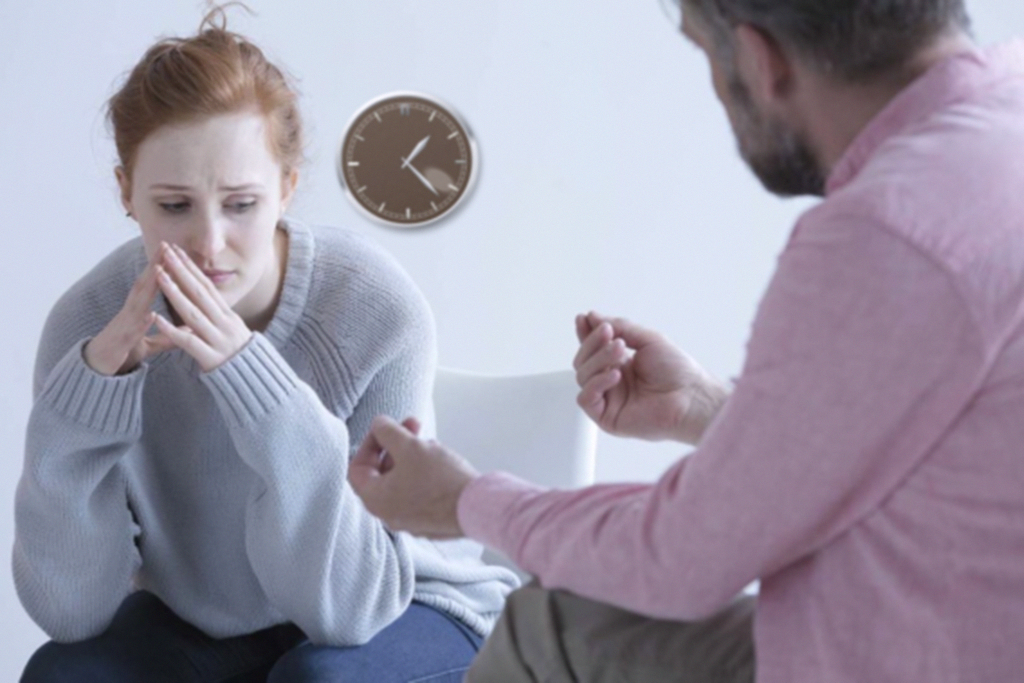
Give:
1h23
